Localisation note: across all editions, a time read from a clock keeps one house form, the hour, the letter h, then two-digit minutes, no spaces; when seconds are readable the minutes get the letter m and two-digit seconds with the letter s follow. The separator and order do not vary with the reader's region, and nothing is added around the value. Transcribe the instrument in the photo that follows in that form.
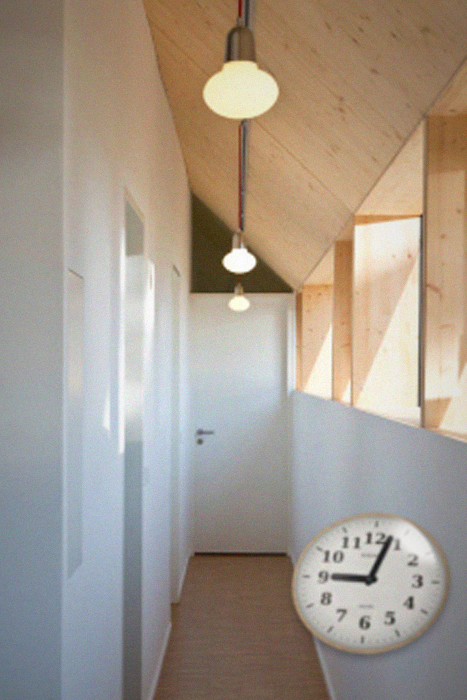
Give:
9h03
